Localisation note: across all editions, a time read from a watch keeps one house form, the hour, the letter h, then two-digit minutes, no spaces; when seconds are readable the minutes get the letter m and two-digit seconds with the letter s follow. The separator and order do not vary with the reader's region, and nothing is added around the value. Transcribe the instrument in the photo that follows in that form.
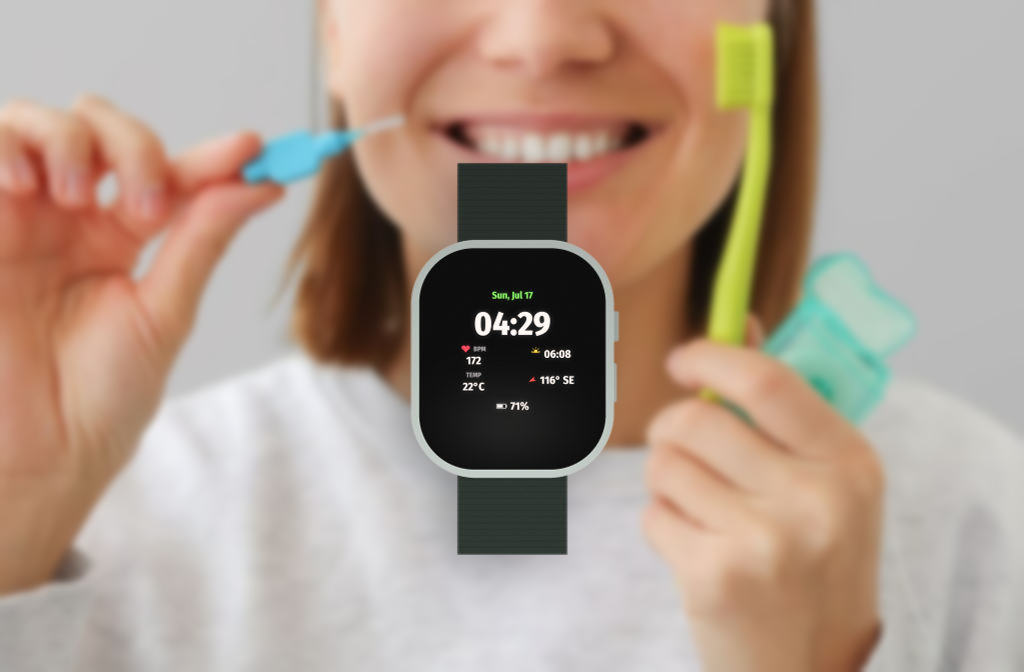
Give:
4h29
